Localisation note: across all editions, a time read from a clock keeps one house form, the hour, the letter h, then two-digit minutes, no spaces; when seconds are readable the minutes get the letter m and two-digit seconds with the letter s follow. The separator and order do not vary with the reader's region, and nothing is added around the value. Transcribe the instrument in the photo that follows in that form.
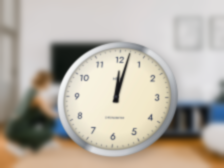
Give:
12h02
